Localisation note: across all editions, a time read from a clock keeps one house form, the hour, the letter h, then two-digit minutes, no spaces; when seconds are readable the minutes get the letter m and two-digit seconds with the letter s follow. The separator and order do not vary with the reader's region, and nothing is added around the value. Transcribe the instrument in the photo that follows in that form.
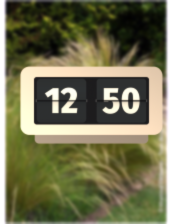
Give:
12h50
